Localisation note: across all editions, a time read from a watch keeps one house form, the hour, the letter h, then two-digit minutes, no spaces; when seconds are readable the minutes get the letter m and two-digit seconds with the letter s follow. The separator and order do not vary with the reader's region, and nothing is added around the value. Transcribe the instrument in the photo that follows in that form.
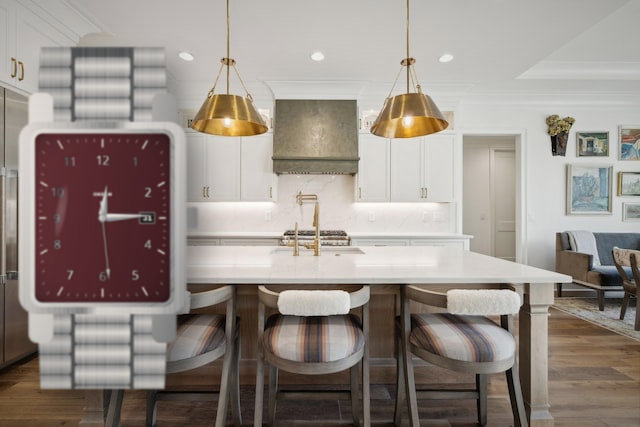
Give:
12h14m29s
